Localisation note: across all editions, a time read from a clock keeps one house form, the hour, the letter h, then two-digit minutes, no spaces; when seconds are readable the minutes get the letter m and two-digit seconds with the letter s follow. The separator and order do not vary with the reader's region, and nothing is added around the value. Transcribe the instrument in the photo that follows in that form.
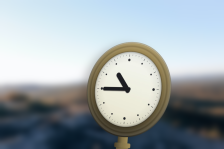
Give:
10h45
